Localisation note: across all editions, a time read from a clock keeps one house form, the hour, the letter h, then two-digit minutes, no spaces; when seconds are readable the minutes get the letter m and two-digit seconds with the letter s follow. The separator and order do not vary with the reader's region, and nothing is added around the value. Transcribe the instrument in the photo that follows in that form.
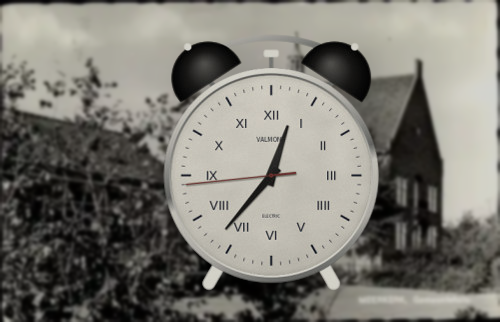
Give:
12h36m44s
